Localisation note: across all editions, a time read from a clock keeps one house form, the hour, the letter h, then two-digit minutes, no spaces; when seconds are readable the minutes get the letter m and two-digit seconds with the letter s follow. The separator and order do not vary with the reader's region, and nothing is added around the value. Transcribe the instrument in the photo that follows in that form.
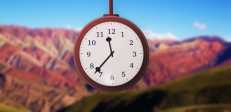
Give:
11h37
